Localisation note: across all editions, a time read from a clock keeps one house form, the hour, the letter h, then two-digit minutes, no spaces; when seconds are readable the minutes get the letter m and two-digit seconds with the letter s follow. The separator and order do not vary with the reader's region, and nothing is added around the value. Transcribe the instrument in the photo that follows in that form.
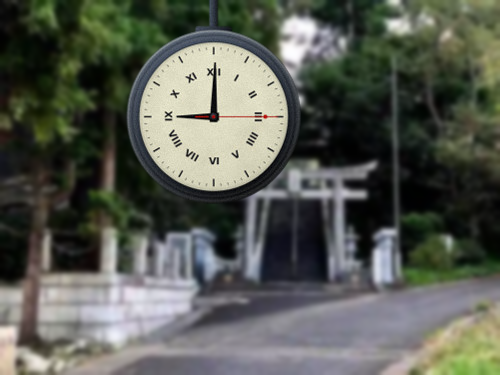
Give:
9h00m15s
